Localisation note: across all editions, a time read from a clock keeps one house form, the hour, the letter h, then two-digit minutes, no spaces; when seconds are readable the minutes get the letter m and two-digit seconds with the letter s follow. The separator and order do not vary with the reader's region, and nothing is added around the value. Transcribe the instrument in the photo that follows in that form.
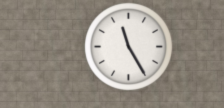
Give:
11h25
